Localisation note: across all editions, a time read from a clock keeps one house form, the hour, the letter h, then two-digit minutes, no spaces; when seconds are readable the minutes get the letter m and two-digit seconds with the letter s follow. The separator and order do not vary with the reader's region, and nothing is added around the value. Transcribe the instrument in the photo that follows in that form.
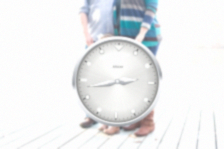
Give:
2h43
